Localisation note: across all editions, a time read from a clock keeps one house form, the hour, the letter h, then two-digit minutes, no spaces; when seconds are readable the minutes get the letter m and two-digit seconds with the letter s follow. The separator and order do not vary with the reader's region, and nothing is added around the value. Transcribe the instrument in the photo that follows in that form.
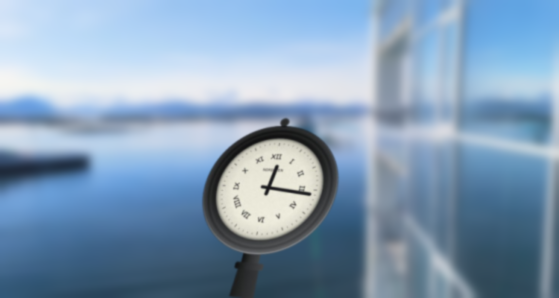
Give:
12h16
